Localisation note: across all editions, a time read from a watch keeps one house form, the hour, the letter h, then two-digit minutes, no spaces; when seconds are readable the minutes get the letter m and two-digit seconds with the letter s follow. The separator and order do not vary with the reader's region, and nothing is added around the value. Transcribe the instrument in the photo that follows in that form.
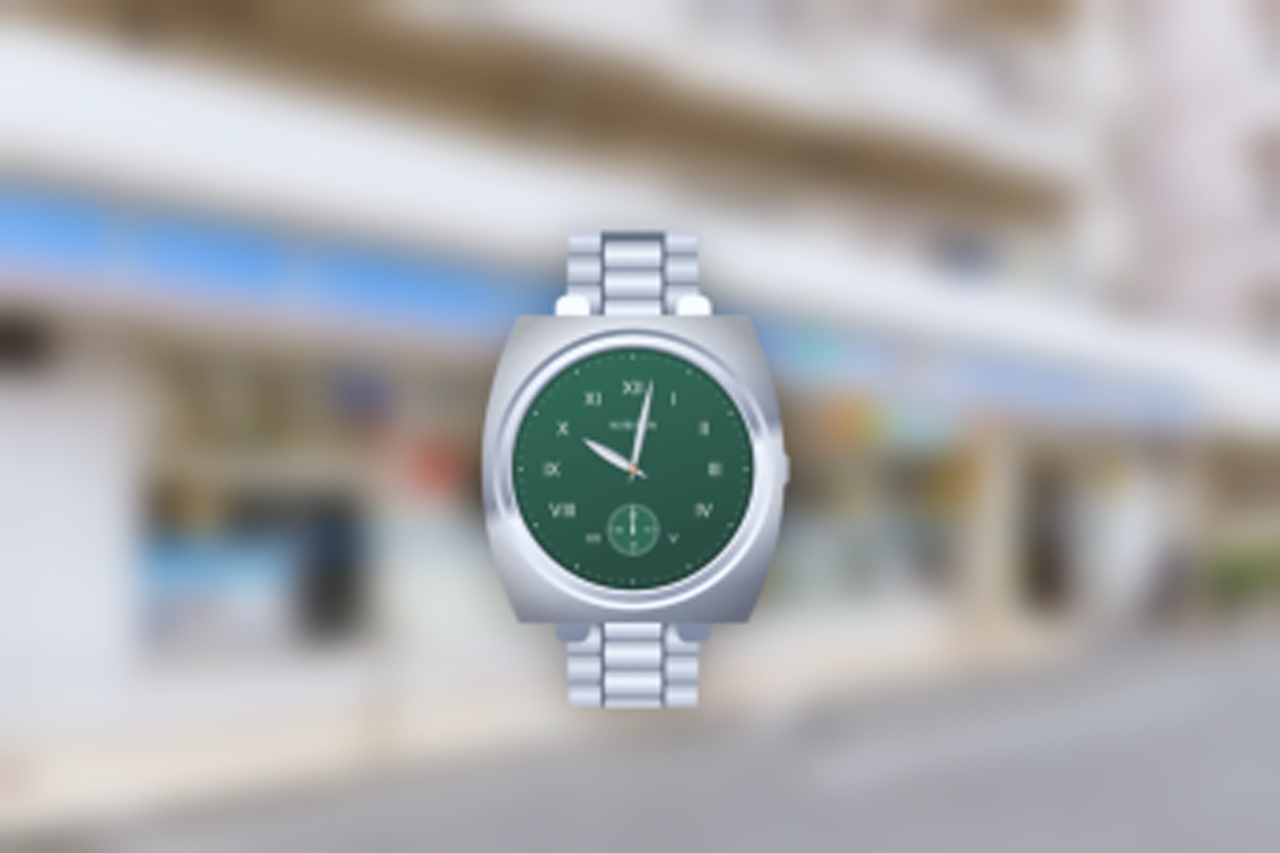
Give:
10h02
